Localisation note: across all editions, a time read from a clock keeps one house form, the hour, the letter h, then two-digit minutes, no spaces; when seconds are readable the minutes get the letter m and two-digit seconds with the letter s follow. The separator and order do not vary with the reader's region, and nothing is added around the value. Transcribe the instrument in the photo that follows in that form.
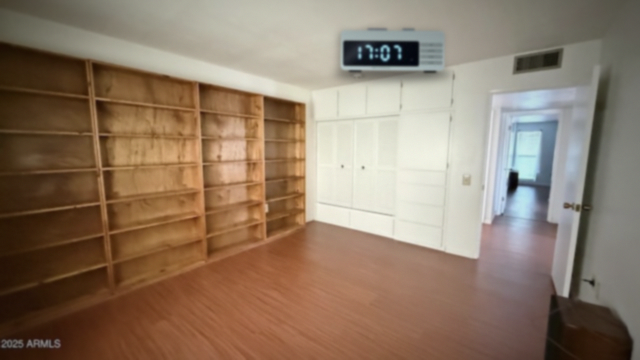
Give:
17h07
